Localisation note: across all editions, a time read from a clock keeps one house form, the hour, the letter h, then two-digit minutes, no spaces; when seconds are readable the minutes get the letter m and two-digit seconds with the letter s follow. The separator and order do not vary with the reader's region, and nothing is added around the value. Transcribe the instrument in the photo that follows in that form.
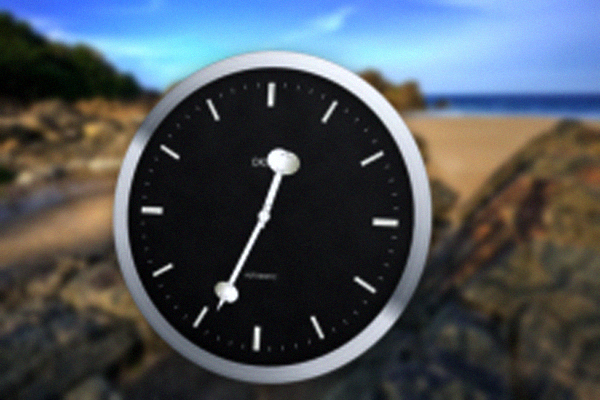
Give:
12h34
